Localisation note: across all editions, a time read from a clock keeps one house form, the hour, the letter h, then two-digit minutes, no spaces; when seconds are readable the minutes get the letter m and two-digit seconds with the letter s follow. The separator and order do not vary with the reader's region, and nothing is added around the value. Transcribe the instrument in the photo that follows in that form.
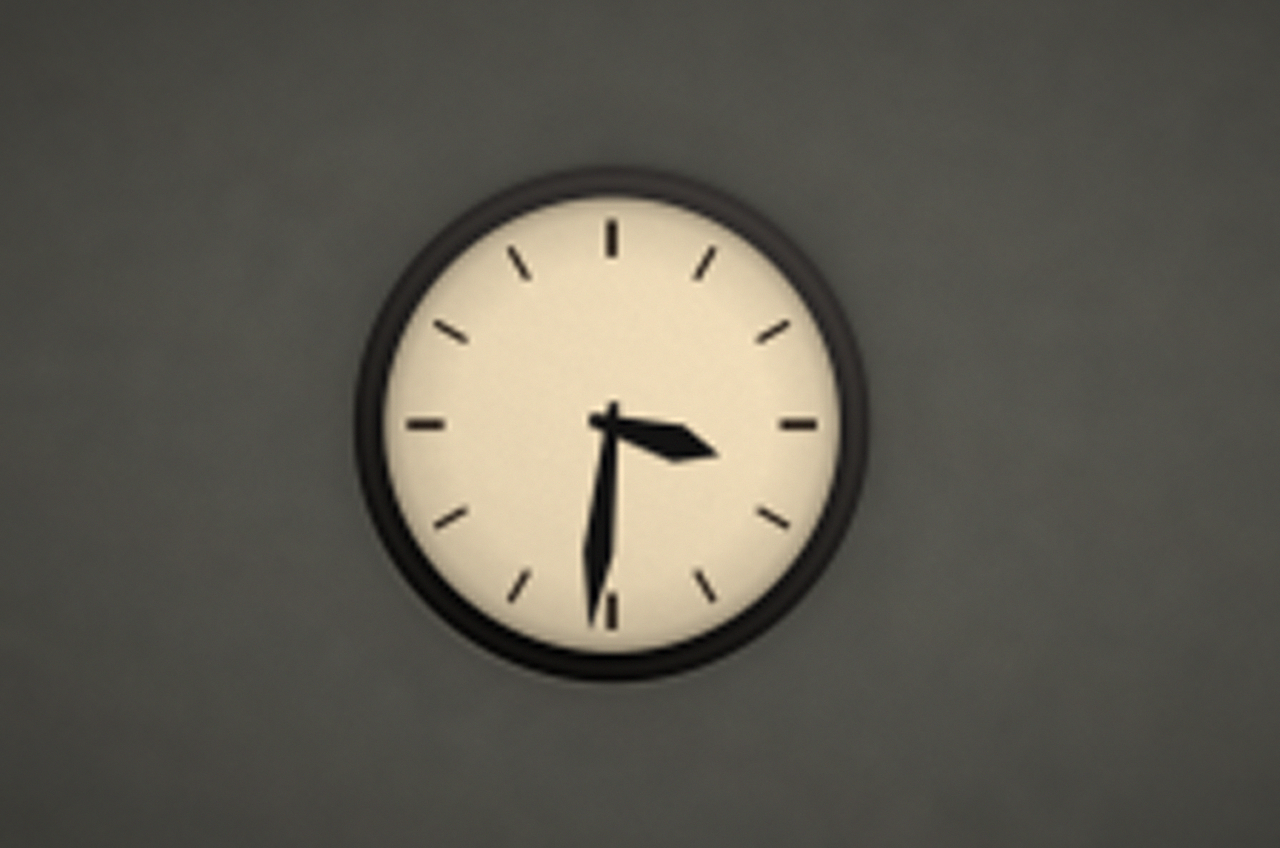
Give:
3h31
